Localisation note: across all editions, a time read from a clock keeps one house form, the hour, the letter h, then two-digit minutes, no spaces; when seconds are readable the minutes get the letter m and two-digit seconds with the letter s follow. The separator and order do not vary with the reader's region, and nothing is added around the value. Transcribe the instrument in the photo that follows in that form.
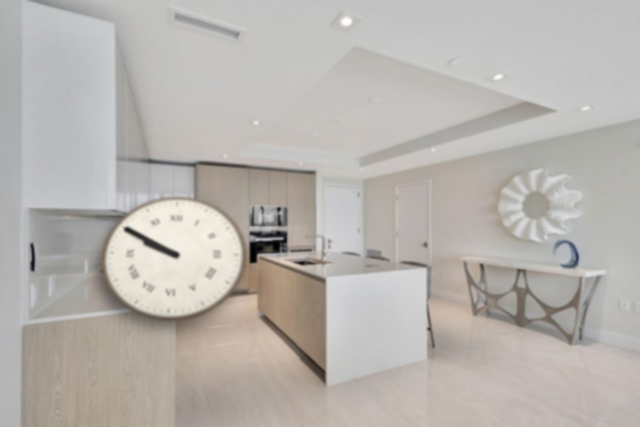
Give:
9h50
